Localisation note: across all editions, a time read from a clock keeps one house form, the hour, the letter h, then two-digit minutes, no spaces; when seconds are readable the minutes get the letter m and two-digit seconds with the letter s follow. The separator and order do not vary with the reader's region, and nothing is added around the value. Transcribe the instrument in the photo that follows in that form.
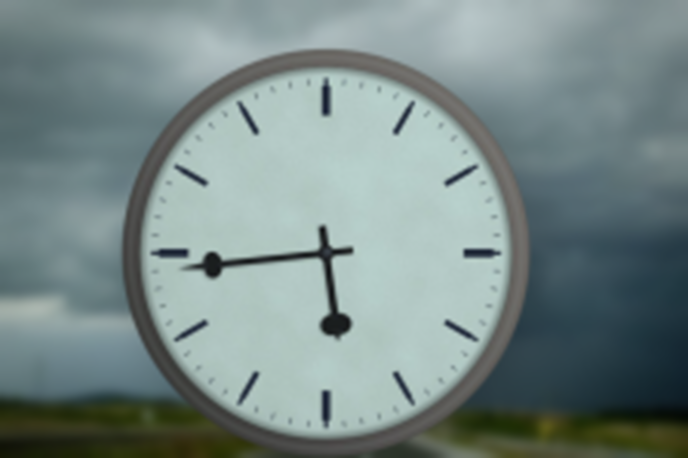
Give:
5h44
